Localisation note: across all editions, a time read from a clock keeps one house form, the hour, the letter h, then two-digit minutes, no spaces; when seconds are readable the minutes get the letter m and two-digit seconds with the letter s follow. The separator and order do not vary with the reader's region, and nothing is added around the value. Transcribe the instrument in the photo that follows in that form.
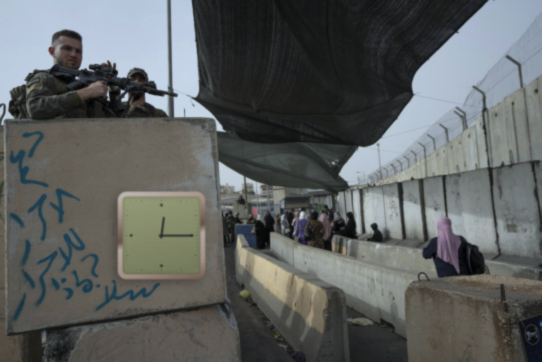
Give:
12h15
